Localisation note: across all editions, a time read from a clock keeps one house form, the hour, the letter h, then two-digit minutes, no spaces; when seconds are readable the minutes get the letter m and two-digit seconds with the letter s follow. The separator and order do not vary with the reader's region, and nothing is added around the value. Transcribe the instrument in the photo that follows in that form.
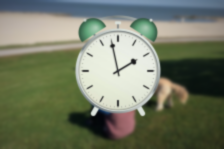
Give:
1h58
